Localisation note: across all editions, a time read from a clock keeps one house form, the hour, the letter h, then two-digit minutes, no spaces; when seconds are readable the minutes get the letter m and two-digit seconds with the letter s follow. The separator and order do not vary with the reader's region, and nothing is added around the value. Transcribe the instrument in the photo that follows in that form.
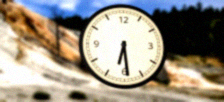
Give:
6h29
